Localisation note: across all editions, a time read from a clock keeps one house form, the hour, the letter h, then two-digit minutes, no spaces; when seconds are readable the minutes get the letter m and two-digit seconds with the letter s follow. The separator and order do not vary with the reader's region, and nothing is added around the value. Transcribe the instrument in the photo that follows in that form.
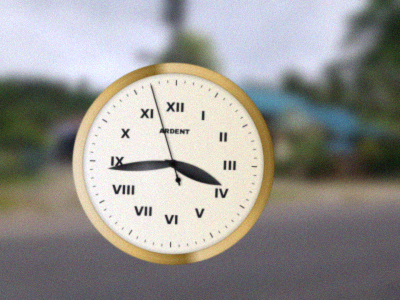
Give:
3h43m57s
